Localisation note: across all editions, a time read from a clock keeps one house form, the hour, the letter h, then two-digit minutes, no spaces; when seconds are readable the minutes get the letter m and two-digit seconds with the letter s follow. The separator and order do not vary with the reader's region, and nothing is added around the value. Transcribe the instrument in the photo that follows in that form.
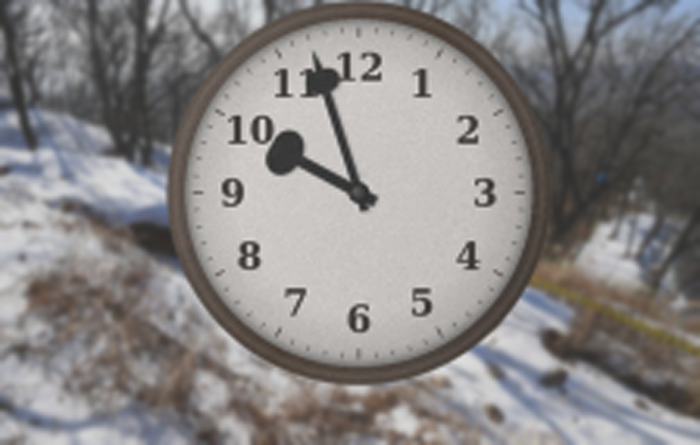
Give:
9h57
